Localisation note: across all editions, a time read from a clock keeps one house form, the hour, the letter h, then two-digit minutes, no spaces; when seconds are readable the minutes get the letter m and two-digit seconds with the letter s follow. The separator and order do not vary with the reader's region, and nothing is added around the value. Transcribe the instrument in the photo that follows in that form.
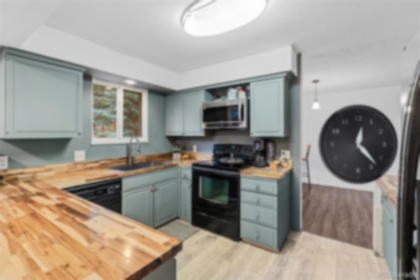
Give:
12h23
